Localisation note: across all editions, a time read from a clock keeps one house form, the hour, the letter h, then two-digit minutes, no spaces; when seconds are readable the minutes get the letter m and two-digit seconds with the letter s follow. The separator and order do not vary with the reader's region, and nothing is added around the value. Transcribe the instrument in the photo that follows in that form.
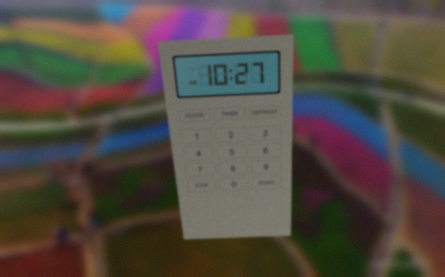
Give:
10h27
